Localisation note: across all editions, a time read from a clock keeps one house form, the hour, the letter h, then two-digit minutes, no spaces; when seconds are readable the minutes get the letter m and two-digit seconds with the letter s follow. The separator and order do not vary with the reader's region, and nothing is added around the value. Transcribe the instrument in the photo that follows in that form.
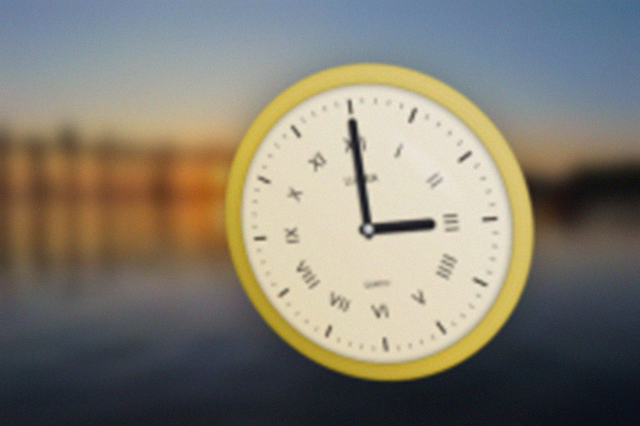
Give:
3h00
